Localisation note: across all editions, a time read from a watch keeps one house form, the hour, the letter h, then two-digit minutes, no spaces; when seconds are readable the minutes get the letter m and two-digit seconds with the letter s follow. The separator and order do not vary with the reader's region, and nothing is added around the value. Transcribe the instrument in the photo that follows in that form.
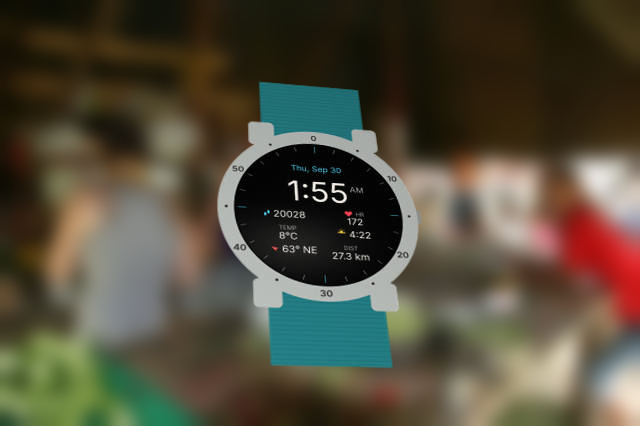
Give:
1h55
